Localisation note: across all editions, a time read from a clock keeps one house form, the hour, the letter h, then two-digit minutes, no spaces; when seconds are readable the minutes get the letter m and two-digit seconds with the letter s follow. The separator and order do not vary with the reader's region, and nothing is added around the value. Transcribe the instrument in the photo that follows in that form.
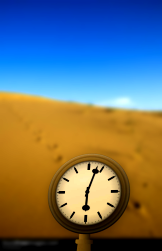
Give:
6h03
